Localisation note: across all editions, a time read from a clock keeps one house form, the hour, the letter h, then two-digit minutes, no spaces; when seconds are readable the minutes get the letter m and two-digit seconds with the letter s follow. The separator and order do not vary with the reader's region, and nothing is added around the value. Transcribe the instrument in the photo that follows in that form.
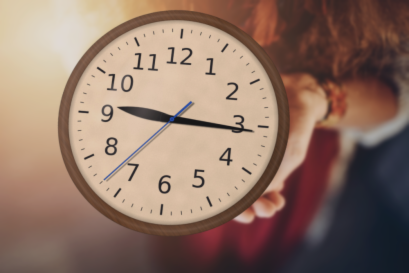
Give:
9h15m37s
